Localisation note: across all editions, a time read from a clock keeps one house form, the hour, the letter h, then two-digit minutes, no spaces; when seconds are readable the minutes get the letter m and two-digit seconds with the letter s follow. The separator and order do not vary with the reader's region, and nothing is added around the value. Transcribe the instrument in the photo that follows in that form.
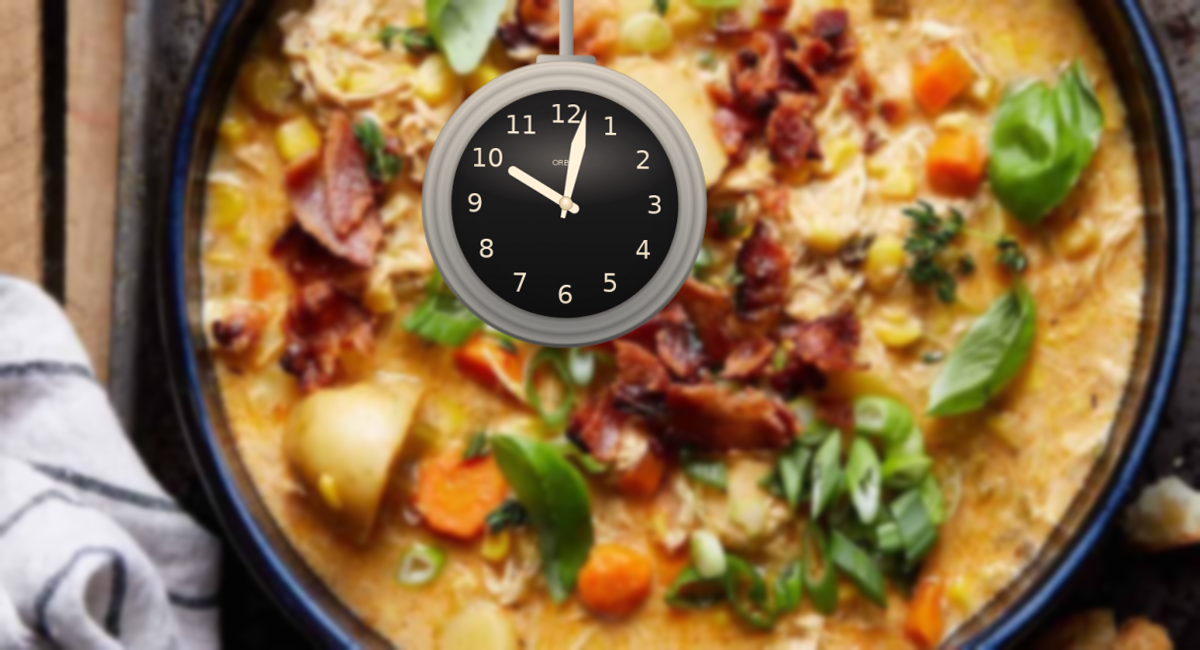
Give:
10h02
